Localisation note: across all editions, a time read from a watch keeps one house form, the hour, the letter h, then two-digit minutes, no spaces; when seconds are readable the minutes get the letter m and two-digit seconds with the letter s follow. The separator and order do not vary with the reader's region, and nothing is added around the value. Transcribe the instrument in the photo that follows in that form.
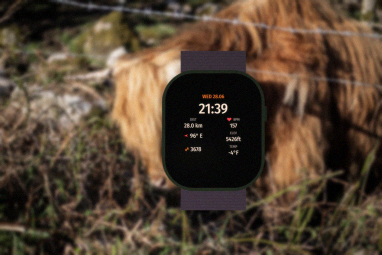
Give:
21h39
